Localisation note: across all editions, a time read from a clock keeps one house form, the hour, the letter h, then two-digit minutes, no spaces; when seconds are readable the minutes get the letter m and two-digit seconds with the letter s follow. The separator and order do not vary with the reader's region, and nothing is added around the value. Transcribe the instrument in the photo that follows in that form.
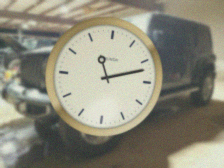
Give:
11h12
